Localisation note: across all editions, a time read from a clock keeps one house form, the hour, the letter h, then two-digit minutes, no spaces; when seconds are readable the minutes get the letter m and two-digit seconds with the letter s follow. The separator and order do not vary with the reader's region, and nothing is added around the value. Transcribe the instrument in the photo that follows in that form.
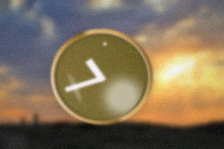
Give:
10h41
